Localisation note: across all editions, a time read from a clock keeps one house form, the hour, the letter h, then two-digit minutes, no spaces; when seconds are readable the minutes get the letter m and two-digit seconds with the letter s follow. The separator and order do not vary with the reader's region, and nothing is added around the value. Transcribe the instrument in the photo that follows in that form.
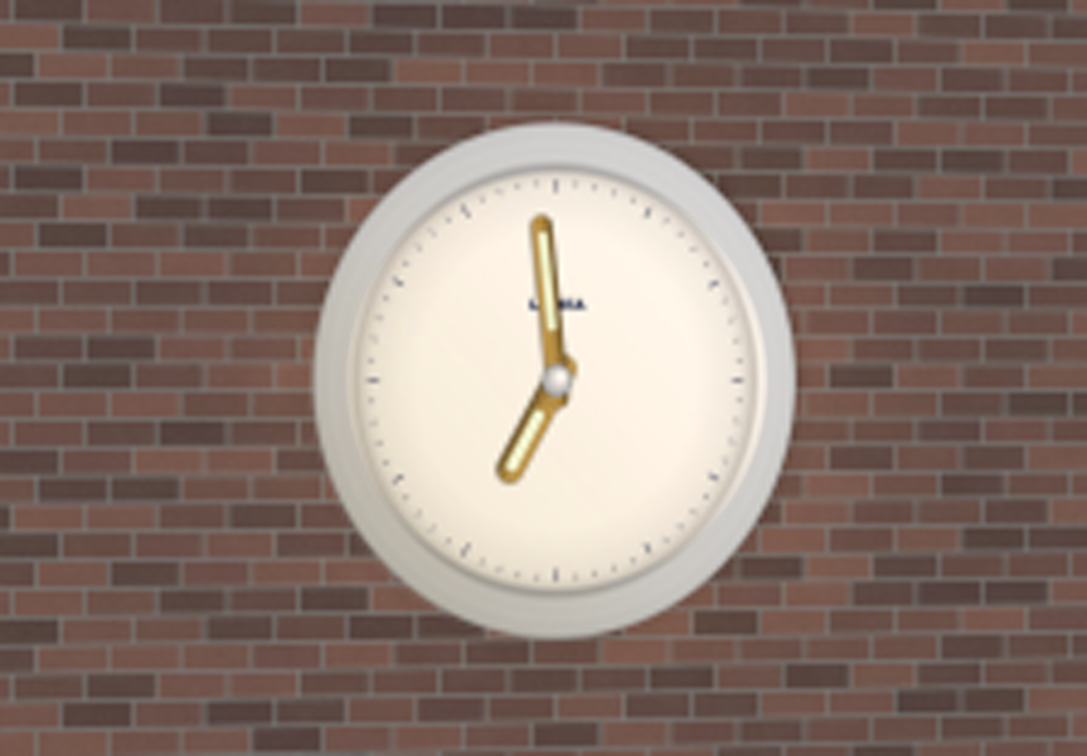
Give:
6h59
